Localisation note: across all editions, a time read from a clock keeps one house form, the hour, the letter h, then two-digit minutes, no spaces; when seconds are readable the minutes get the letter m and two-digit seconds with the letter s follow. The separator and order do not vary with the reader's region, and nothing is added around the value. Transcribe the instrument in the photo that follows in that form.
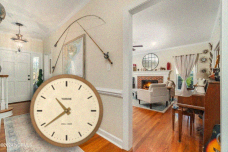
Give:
10h39
